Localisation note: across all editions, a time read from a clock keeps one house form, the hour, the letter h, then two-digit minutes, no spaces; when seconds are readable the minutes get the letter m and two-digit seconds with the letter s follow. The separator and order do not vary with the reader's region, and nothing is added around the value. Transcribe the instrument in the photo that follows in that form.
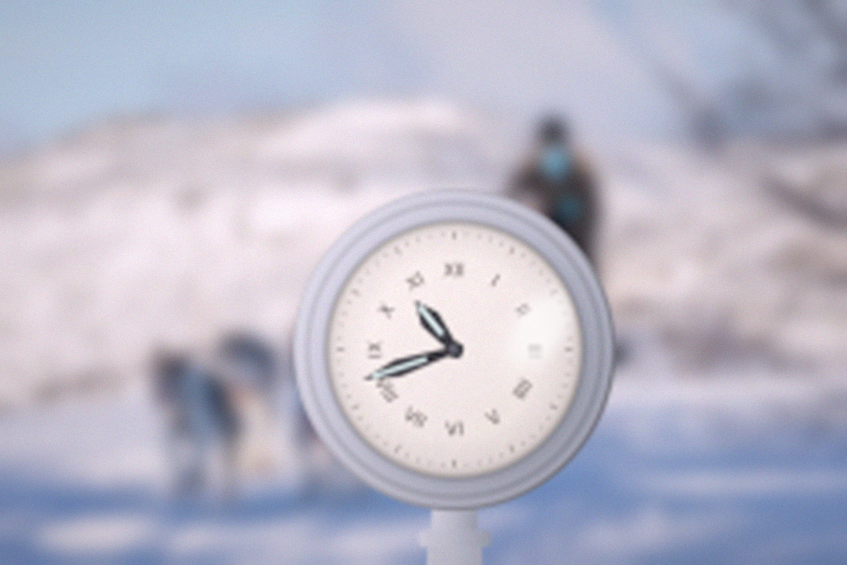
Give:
10h42
